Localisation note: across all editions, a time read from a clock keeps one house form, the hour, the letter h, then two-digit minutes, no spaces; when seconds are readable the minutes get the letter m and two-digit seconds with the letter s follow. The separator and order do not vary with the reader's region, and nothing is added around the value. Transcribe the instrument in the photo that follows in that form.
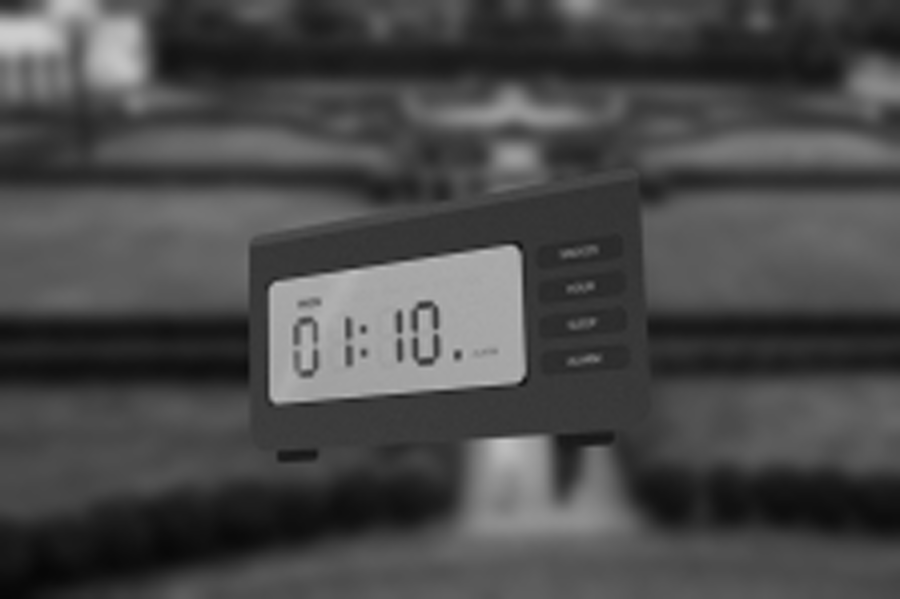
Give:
1h10
